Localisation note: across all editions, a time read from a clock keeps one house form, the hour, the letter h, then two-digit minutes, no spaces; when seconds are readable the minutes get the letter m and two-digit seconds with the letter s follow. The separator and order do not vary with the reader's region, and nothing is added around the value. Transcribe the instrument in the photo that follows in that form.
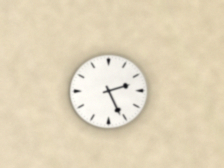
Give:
2h26
